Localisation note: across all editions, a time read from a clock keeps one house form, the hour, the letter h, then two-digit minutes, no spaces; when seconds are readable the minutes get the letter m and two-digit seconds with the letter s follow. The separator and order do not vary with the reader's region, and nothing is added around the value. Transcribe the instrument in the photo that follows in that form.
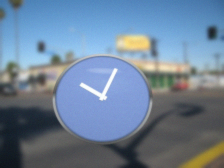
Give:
10h04
